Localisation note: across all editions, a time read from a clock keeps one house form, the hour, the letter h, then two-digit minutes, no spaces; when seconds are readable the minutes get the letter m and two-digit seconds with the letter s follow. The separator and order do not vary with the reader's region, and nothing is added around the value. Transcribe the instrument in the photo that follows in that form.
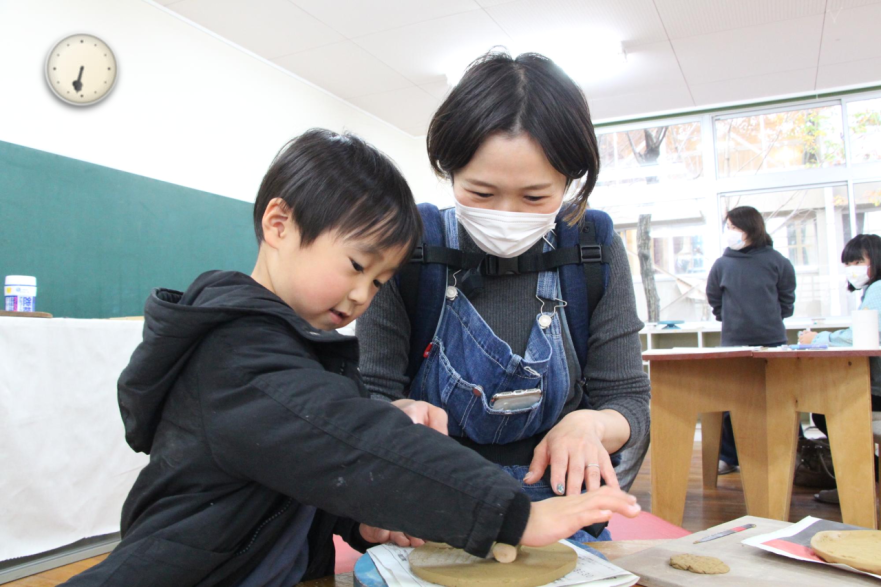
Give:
6h32
